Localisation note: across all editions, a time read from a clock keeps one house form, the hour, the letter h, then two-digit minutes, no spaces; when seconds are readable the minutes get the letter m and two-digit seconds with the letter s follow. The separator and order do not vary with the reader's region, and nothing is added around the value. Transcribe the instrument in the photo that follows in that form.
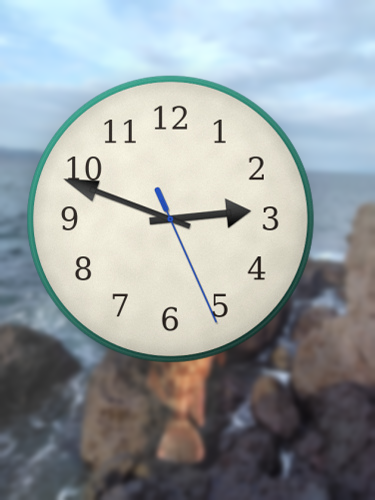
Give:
2h48m26s
